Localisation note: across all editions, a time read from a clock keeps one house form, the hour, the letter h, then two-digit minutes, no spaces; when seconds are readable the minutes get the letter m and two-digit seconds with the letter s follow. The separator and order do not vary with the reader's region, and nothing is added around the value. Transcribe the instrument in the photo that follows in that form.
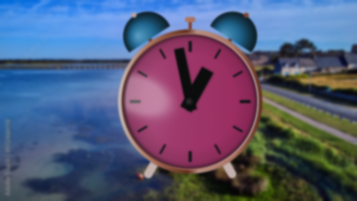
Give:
12h58
